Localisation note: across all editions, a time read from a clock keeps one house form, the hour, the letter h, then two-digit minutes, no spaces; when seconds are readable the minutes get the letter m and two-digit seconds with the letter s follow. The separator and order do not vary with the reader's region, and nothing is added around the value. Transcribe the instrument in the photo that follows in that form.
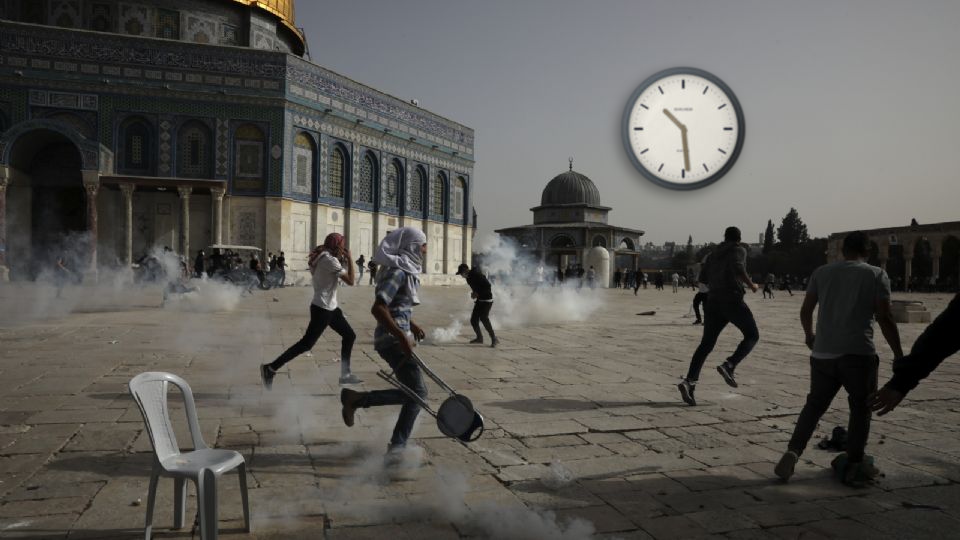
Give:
10h29
